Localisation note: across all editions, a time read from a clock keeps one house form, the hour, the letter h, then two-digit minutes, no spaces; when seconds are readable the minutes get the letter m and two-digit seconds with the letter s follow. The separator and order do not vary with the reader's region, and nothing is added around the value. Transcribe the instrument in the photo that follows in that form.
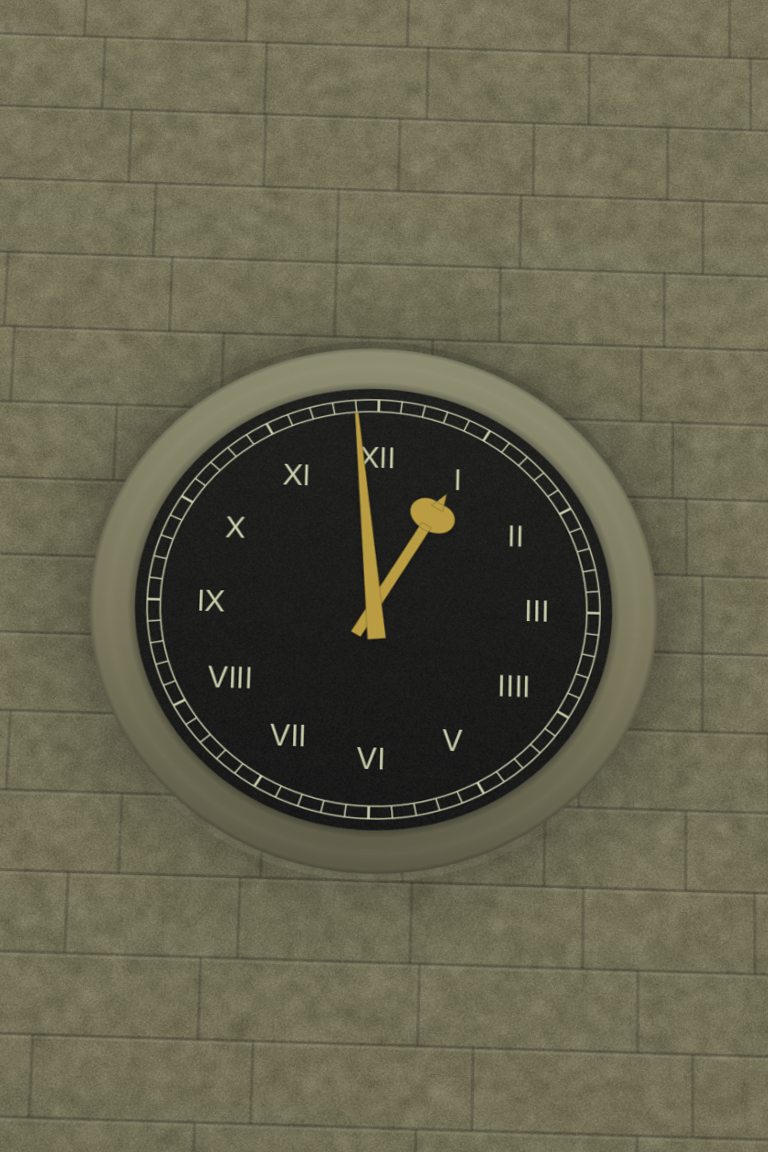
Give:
12h59
